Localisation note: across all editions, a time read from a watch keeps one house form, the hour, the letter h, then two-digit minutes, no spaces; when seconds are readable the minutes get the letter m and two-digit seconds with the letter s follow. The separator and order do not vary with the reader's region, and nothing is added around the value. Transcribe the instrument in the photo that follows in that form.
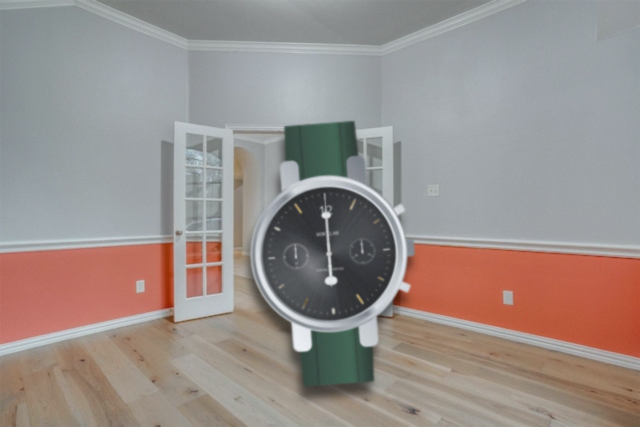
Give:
6h00
